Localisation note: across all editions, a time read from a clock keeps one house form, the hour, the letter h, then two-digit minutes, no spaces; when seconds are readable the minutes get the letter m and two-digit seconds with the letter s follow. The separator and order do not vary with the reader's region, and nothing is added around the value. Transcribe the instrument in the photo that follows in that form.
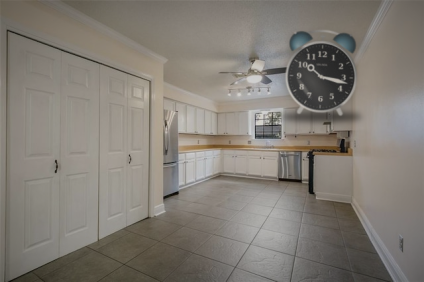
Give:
10h17
